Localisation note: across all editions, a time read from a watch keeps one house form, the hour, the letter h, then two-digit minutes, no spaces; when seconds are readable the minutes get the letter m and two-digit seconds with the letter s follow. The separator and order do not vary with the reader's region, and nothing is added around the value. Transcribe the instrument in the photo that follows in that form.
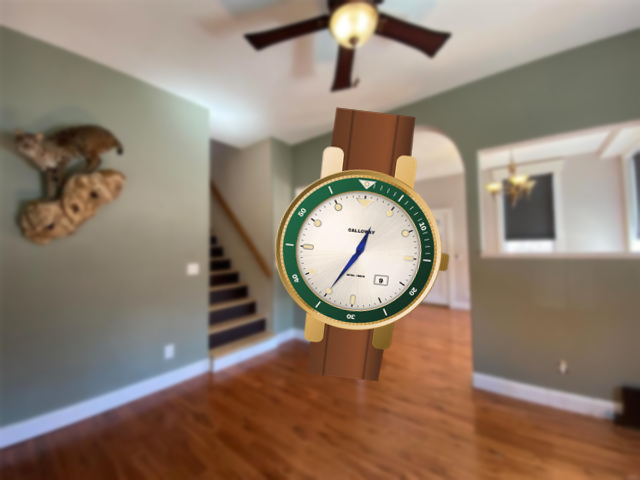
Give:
12h35
